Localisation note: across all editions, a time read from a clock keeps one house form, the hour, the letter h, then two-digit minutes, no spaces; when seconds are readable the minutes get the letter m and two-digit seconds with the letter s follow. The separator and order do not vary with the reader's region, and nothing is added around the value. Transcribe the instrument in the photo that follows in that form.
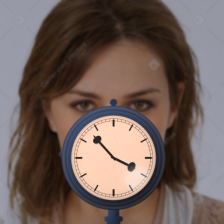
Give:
3h53
